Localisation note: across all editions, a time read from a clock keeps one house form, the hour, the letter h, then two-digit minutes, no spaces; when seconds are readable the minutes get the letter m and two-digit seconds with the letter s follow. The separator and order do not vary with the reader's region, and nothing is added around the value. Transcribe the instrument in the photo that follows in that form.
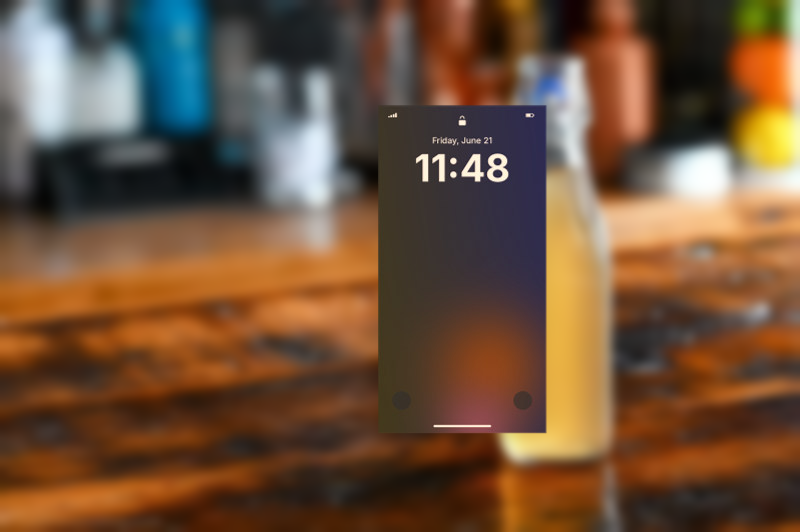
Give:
11h48
